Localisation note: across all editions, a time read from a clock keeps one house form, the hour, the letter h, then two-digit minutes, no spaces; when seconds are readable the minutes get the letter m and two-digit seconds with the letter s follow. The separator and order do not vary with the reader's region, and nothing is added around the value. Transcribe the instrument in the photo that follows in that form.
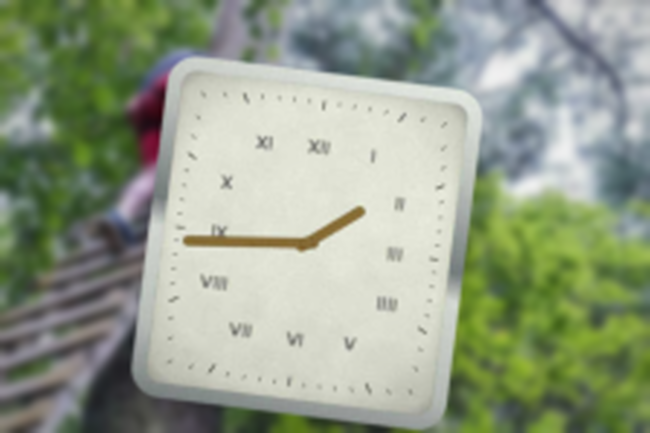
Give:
1h44
